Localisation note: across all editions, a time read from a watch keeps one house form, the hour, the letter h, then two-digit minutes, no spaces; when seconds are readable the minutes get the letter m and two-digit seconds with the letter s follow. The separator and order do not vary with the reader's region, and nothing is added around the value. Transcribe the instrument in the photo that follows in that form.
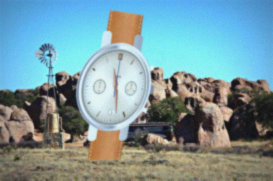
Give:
11h28
